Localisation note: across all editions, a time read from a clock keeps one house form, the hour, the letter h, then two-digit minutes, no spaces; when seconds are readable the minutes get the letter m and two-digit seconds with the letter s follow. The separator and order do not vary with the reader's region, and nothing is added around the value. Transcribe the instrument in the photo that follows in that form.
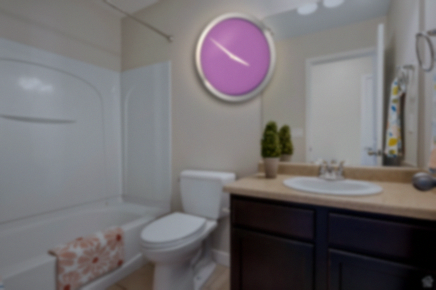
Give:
3h51
